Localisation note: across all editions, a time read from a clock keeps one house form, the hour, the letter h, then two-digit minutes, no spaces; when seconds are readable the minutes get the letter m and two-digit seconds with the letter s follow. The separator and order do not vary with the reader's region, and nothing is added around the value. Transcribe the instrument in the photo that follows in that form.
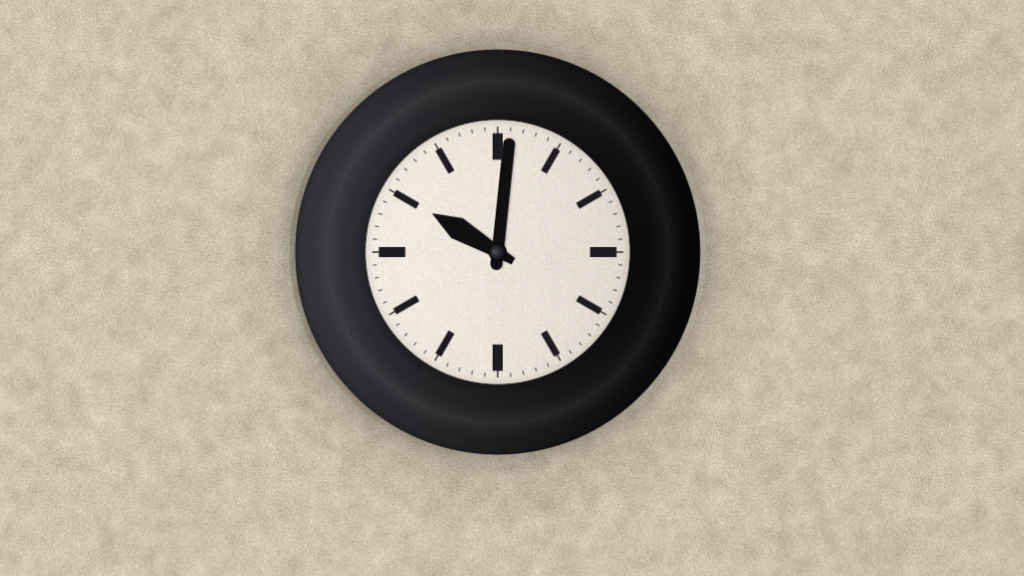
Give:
10h01
